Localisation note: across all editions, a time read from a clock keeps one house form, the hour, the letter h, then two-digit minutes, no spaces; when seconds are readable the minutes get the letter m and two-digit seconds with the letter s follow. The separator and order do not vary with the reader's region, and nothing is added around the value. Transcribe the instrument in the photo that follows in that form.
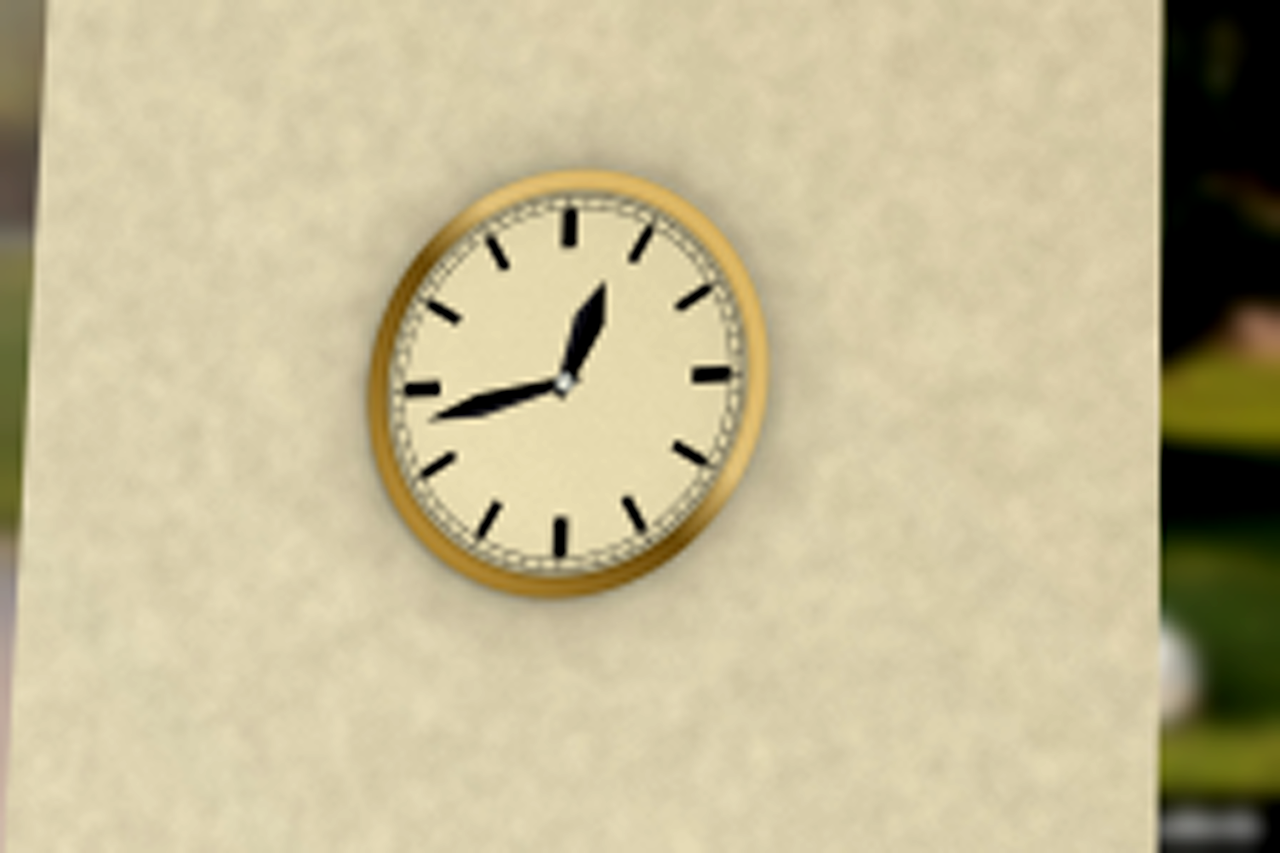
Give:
12h43
